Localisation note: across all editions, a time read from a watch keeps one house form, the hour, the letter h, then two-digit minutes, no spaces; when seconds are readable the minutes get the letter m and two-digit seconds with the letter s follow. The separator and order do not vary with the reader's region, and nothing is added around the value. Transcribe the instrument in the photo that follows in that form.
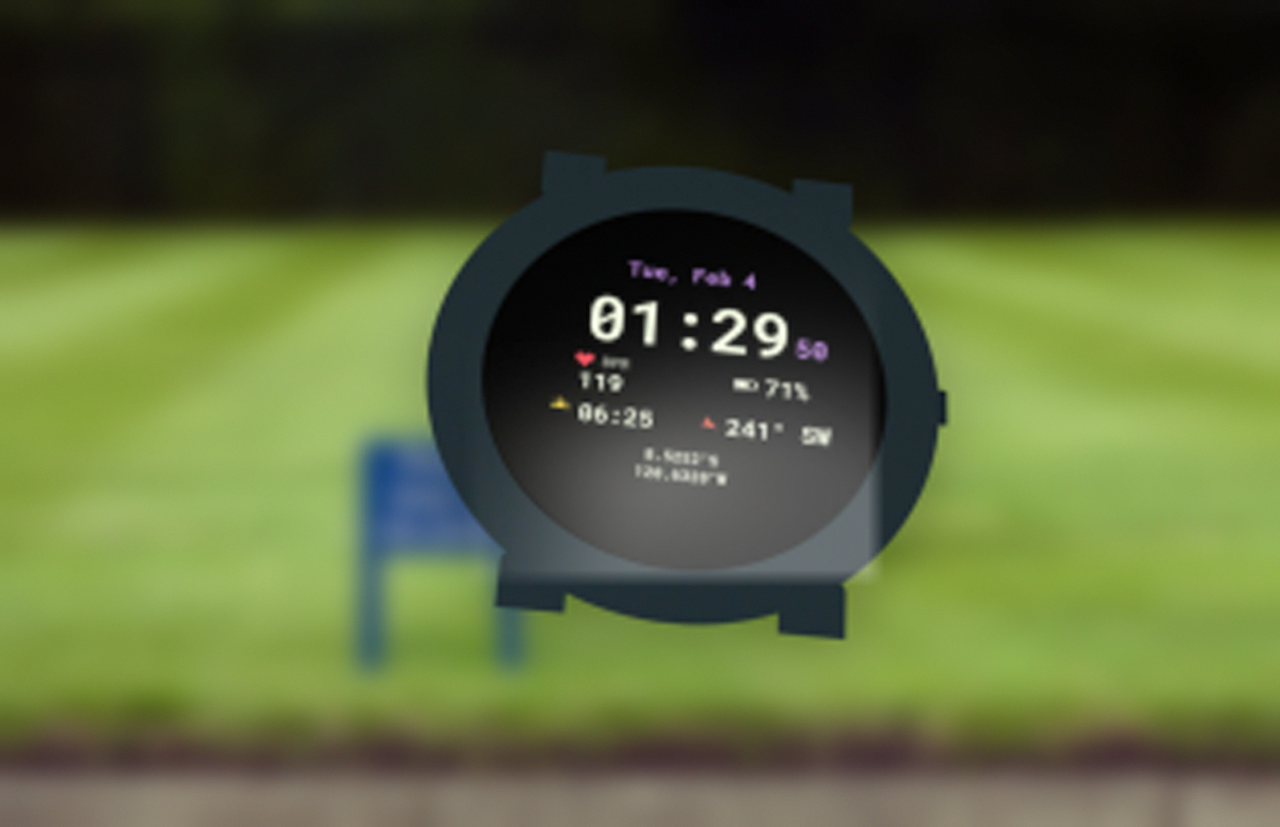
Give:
1h29
